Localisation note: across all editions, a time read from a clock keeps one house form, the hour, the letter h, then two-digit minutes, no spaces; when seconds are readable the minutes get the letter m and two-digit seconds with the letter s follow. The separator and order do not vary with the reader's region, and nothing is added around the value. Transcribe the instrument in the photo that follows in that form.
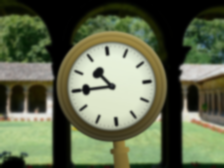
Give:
10h45
